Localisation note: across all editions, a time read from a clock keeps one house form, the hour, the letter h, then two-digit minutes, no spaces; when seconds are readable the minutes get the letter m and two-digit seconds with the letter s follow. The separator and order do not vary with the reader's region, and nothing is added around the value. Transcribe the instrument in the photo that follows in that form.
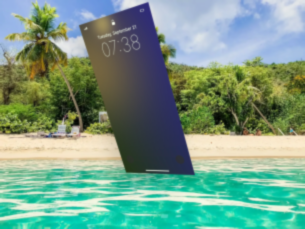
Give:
7h38
